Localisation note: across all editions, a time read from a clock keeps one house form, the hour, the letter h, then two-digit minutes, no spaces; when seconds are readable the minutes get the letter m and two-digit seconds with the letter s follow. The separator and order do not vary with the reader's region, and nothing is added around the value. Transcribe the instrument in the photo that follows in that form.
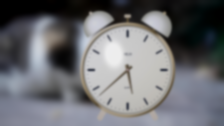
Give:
5h38
